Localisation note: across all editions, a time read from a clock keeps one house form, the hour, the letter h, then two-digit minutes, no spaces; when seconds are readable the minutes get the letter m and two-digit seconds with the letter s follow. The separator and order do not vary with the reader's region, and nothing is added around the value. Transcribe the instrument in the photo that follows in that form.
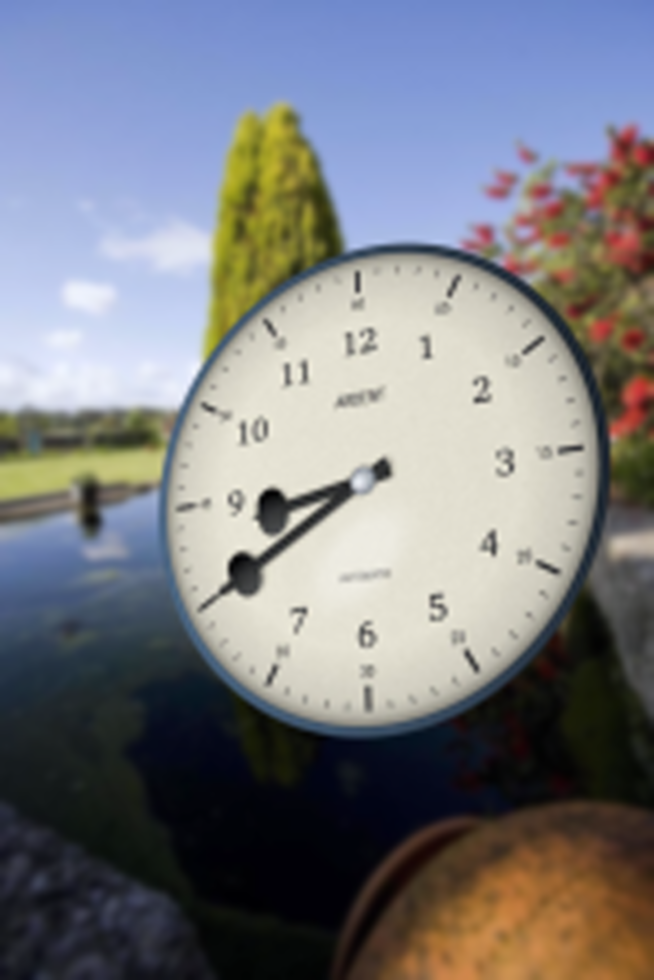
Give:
8h40
